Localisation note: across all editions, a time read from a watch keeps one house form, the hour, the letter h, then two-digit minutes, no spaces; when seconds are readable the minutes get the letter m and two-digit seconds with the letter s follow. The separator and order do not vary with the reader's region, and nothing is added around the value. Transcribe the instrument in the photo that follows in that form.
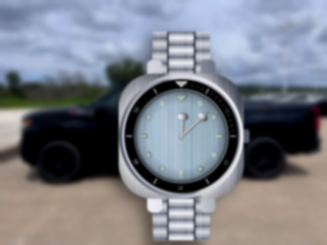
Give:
12h08
